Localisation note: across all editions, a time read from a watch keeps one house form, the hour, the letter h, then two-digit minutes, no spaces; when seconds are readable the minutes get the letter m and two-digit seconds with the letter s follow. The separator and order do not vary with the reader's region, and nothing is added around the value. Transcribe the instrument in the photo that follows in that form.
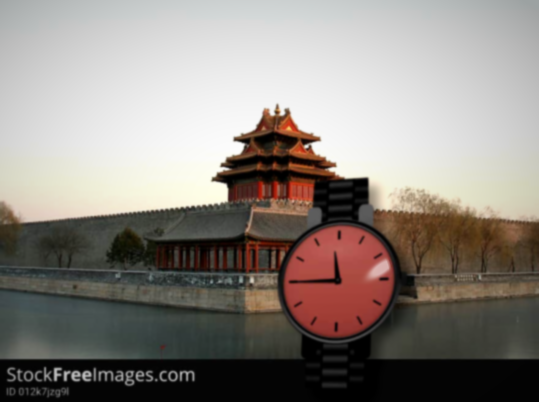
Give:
11h45
